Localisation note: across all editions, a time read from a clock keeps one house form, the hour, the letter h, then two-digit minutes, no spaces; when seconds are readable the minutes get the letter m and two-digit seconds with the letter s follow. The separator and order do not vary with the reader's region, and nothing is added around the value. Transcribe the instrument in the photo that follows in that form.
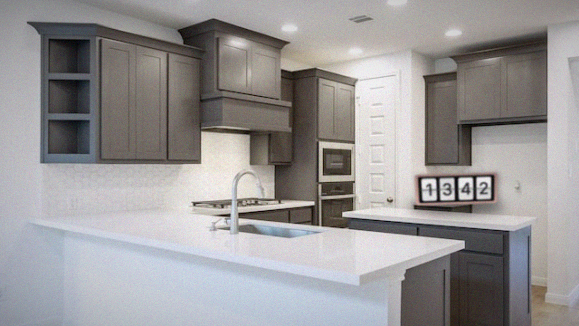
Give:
13h42
